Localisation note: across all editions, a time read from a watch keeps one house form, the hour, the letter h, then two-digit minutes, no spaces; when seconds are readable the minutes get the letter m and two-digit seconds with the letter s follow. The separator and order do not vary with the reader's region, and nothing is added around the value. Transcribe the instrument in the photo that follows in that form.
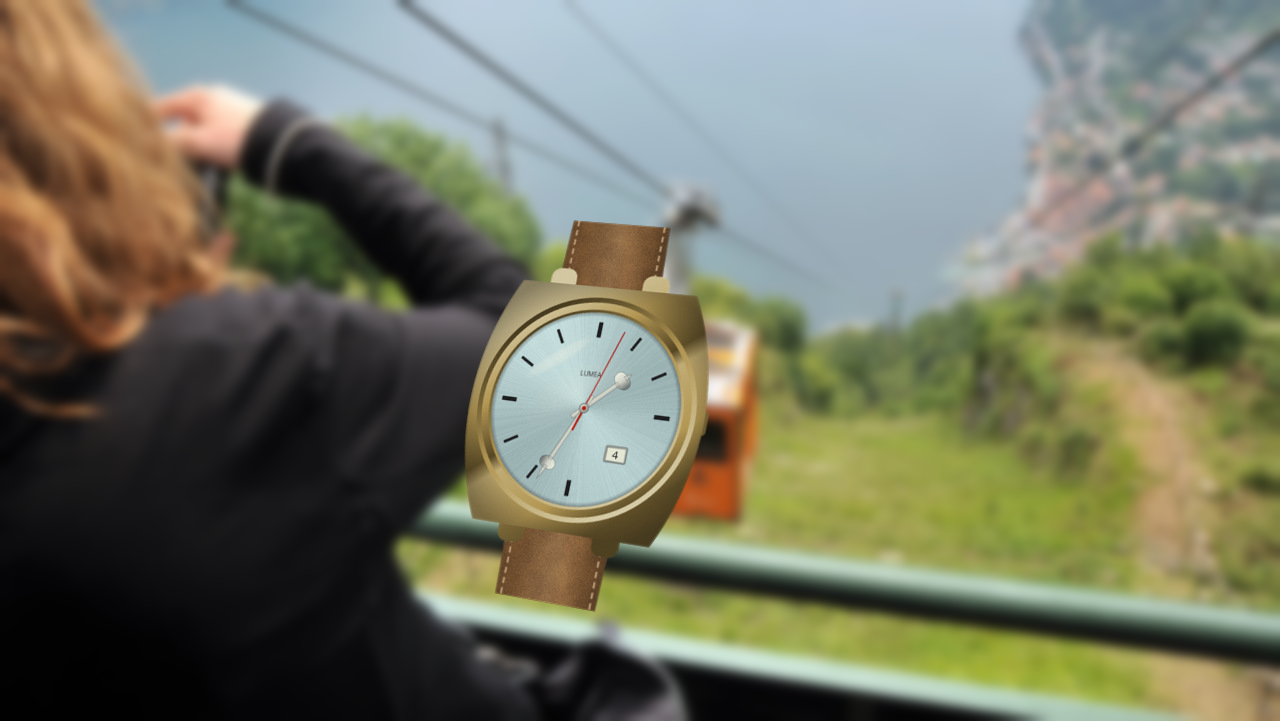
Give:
1h34m03s
